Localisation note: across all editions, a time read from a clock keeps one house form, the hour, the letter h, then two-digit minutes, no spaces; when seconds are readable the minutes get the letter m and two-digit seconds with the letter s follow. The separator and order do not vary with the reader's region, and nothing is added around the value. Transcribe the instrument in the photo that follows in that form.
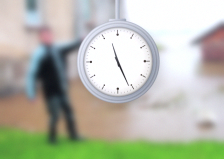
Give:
11h26
